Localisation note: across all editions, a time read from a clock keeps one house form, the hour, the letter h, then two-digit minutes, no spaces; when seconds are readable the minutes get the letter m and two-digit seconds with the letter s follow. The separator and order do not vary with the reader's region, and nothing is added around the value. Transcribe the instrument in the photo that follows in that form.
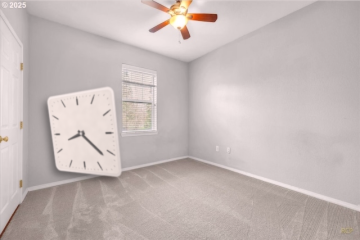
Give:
8h22
